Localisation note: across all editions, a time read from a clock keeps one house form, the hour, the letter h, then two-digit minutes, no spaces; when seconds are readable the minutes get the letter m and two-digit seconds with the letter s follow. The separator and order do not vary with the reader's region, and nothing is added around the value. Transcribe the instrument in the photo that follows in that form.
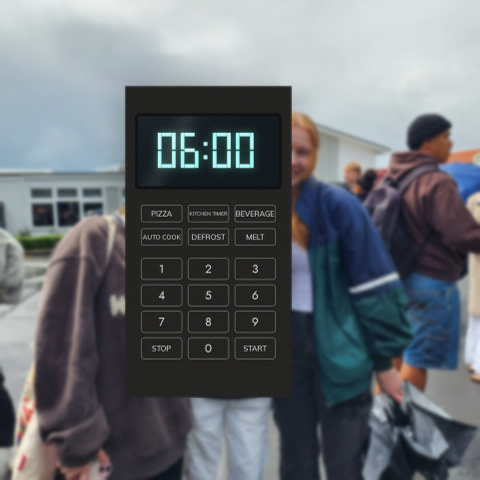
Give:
6h00
